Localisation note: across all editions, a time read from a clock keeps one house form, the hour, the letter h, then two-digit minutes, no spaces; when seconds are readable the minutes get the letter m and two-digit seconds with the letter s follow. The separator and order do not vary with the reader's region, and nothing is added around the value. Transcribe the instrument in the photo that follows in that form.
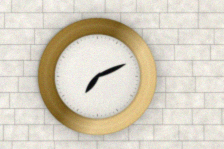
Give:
7h11
